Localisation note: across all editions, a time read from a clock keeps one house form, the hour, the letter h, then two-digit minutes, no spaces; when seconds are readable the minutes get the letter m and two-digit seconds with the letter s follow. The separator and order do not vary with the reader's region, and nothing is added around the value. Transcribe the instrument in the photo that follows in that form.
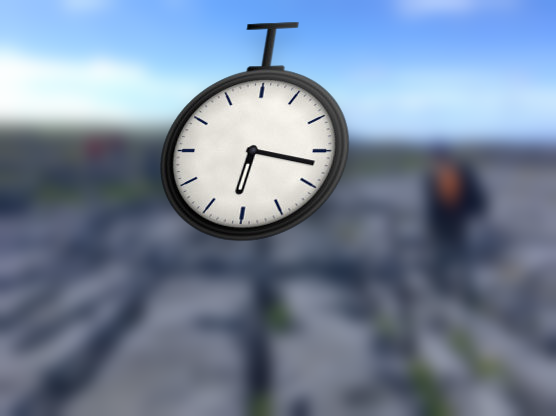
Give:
6h17
